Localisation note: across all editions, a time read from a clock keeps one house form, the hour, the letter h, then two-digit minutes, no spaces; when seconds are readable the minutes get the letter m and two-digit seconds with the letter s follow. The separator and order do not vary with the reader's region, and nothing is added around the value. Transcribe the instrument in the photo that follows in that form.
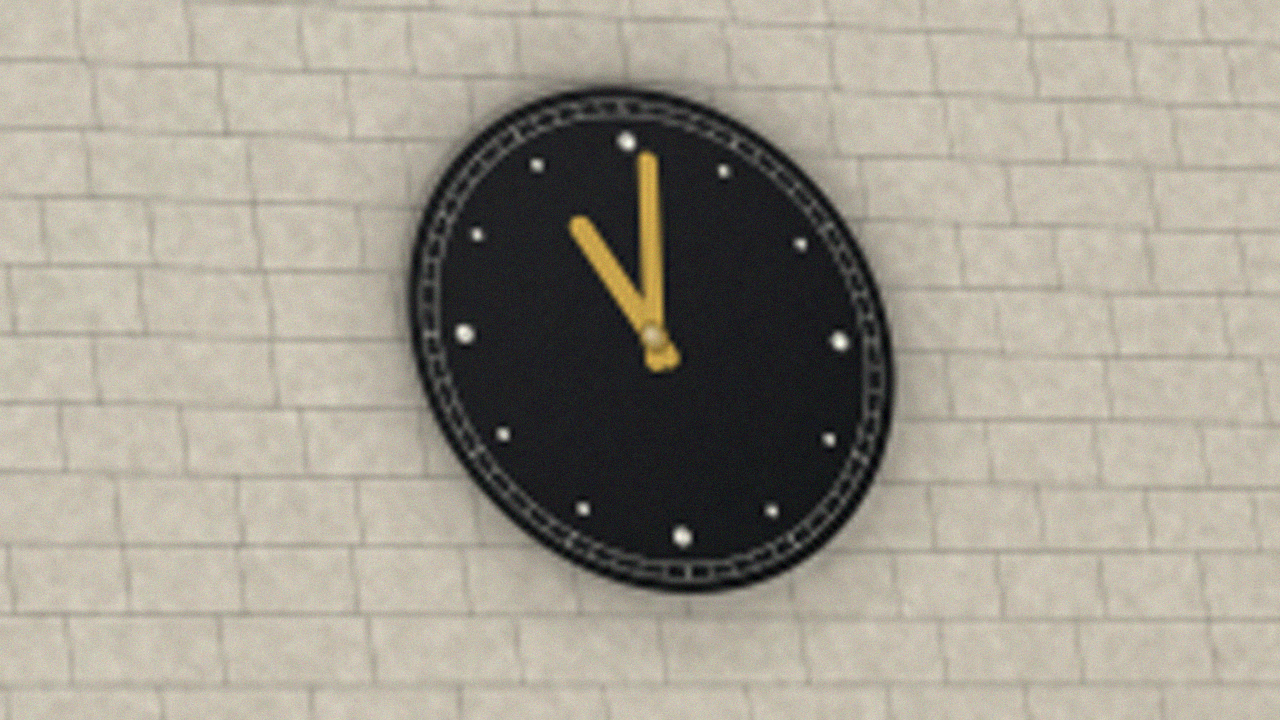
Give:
11h01
